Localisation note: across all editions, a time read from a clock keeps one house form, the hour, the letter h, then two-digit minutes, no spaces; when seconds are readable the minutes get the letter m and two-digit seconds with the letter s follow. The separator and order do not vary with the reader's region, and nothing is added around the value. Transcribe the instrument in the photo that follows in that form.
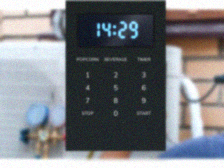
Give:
14h29
